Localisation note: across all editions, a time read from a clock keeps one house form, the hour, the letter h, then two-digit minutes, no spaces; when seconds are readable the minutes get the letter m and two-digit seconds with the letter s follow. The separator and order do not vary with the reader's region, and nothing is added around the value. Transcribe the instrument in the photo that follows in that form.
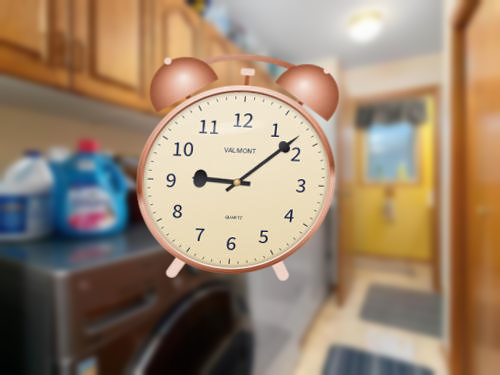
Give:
9h08
